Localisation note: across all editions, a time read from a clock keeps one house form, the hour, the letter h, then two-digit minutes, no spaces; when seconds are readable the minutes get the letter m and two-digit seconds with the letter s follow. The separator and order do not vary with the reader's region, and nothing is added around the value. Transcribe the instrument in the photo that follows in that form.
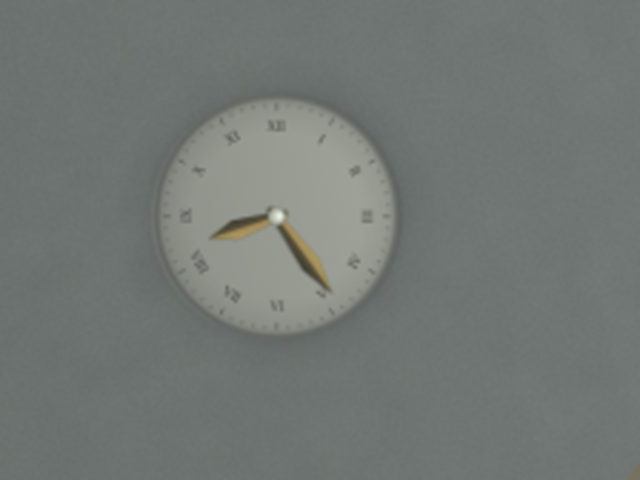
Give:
8h24
